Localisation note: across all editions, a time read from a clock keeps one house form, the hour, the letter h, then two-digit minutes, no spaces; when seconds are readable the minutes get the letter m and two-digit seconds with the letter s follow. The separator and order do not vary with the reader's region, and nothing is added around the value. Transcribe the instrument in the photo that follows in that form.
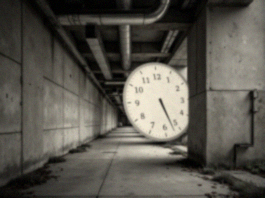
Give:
5h27
